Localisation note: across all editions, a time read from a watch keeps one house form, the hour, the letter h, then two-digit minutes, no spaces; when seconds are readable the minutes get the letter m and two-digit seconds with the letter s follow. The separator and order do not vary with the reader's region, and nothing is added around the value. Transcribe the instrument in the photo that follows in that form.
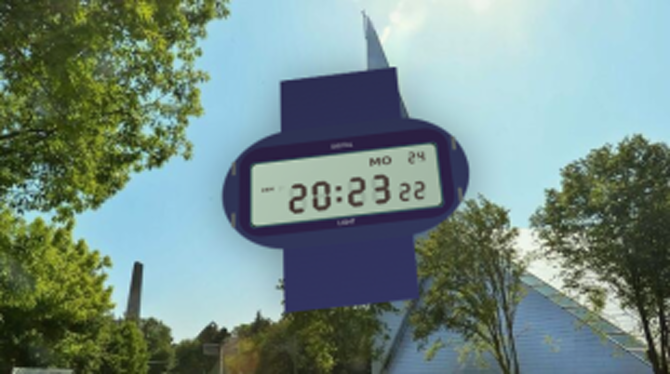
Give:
20h23m22s
